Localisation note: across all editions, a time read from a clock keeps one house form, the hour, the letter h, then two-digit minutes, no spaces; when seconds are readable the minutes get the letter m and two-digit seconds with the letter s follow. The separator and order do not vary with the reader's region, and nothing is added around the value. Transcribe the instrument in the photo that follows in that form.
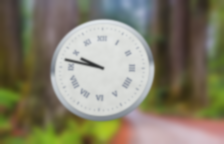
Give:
9h47
